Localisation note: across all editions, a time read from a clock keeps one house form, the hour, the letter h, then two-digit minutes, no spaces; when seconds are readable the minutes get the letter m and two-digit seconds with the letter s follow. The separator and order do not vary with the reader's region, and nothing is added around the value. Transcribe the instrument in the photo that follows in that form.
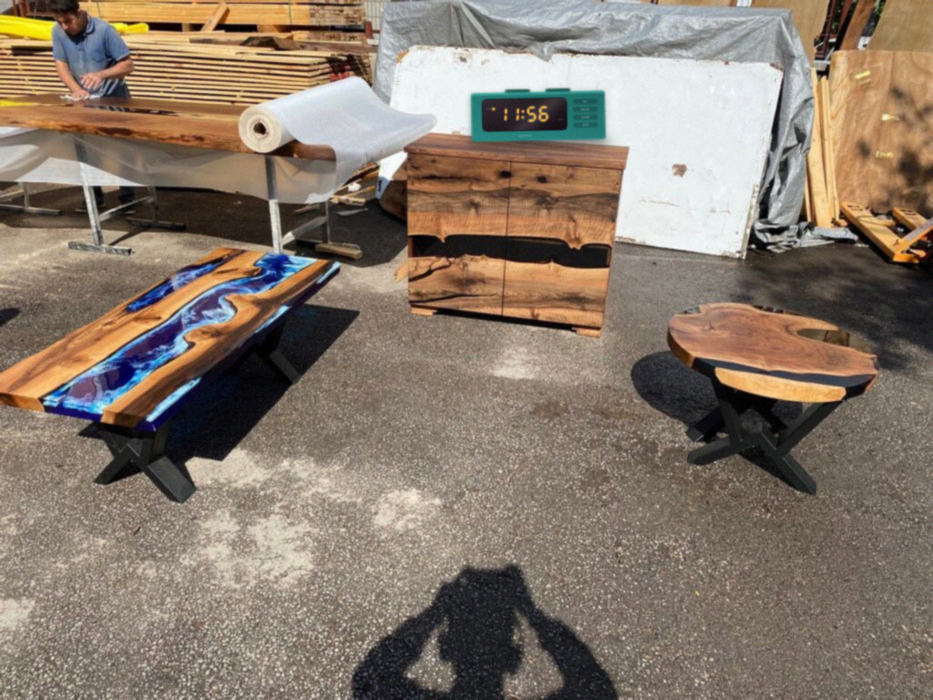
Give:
11h56
